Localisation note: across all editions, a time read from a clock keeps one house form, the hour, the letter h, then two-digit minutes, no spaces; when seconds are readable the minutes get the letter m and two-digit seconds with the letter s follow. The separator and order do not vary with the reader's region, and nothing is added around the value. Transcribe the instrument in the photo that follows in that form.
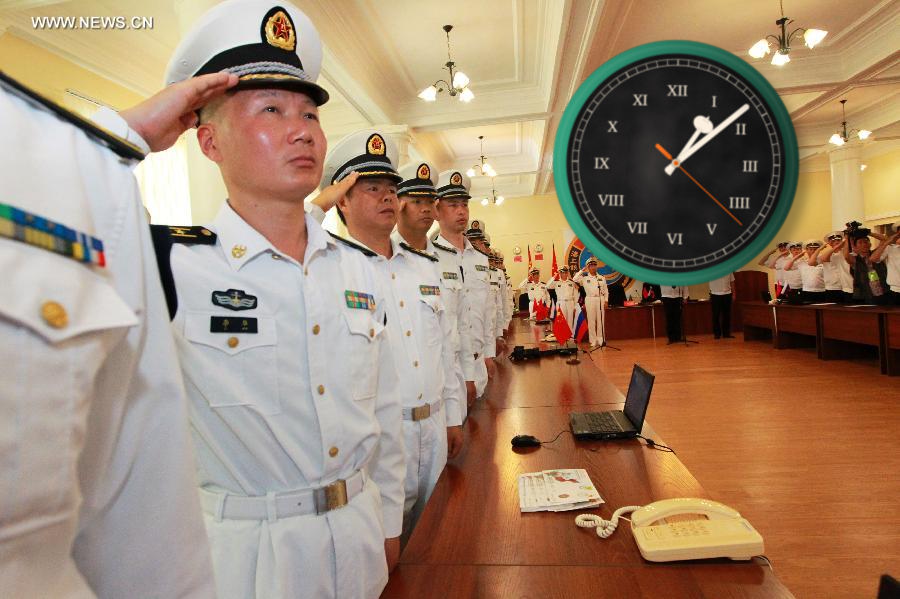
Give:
1h08m22s
